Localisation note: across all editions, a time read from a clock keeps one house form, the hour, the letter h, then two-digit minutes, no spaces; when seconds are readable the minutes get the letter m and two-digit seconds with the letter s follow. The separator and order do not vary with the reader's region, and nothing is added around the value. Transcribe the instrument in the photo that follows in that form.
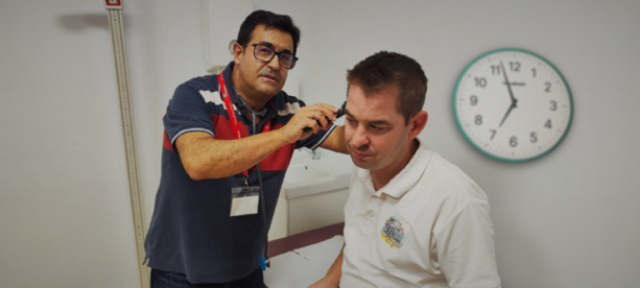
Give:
6h57
